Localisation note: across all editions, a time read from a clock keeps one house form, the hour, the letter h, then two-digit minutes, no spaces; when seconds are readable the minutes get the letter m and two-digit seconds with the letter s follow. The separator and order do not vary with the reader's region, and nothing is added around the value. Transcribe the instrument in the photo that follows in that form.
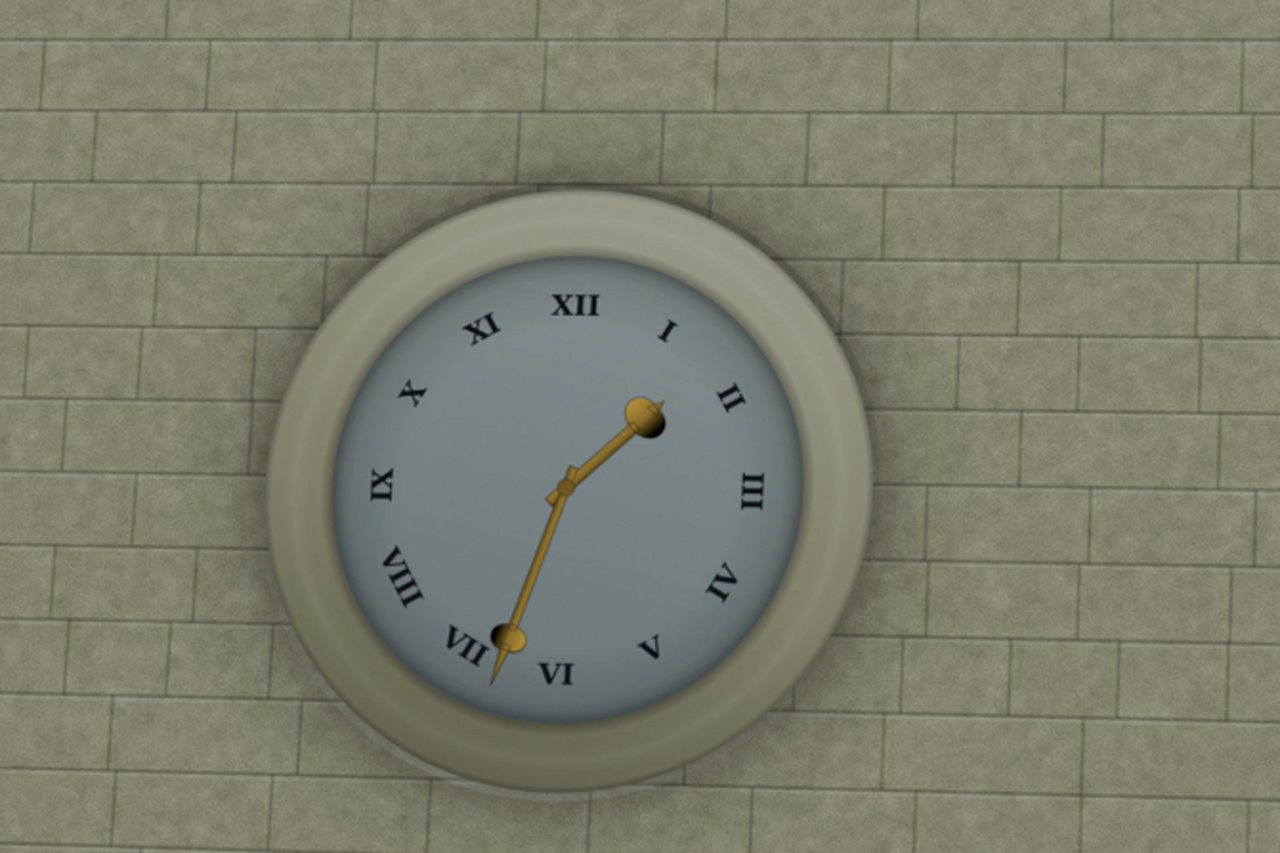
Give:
1h33
